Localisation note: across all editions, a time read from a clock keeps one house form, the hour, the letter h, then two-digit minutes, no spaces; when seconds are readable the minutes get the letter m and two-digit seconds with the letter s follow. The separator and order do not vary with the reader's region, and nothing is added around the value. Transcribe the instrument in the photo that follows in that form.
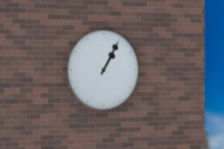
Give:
1h05
